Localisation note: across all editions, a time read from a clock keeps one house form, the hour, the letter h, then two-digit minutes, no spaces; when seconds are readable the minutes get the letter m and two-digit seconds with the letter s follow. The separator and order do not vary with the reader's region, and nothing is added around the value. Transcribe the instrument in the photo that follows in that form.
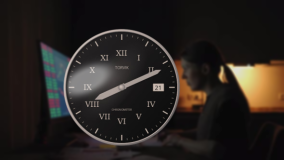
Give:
8h11
